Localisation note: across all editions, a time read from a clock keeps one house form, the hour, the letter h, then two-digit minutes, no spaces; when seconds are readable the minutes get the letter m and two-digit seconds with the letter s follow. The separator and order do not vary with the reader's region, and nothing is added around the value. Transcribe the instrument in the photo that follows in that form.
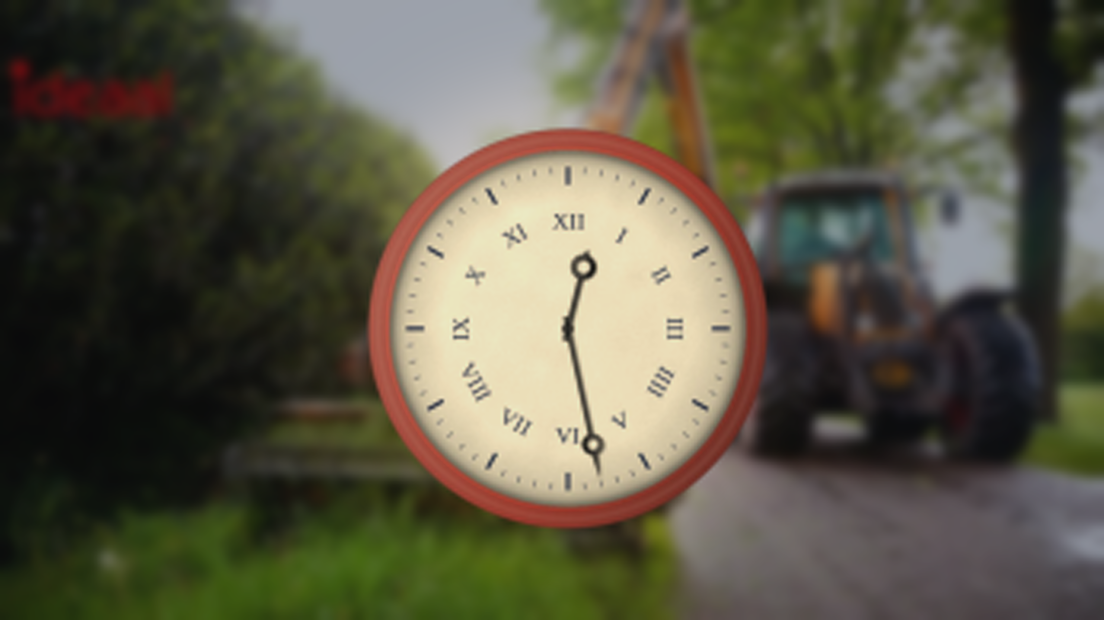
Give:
12h28
